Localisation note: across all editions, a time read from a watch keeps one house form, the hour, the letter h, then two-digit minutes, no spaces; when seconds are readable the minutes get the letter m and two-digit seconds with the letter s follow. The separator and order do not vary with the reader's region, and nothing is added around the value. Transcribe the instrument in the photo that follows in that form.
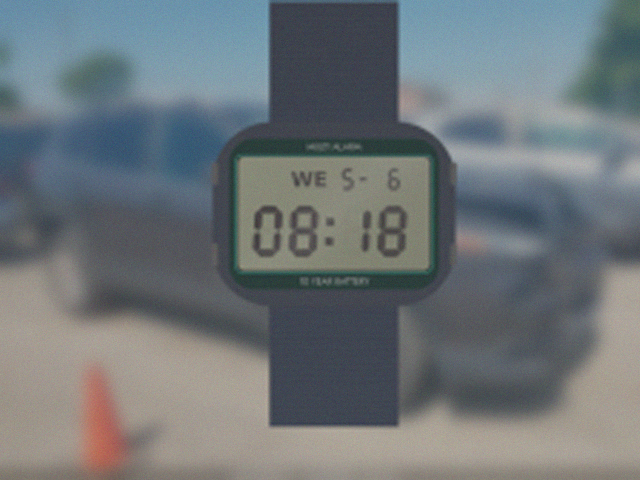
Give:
8h18
